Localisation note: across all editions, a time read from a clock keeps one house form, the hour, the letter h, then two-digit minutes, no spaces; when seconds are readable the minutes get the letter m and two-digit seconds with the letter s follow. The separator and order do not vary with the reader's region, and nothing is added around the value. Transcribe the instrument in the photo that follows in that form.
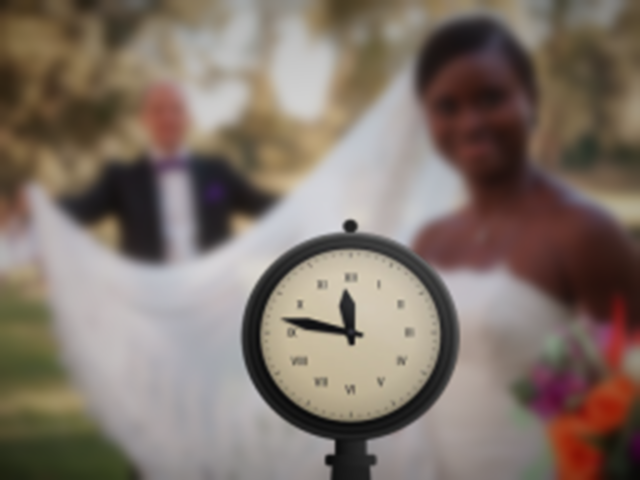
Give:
11h47
